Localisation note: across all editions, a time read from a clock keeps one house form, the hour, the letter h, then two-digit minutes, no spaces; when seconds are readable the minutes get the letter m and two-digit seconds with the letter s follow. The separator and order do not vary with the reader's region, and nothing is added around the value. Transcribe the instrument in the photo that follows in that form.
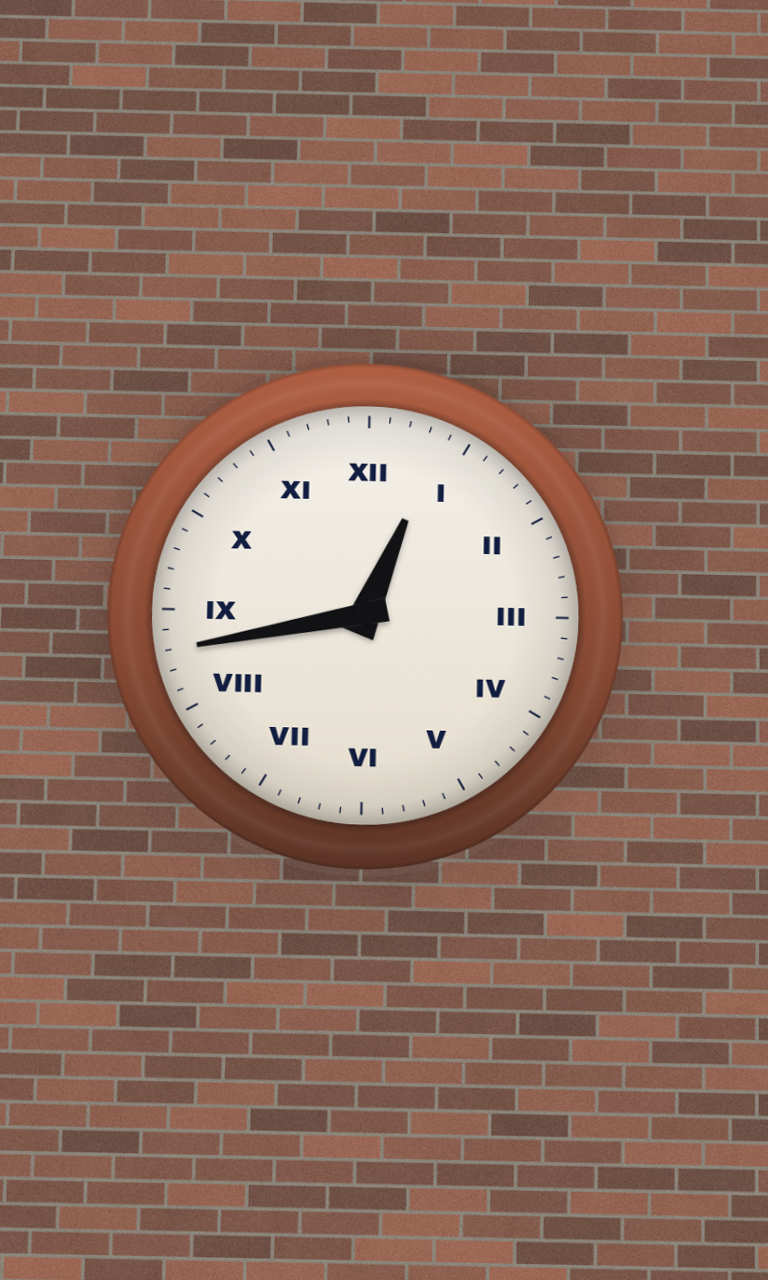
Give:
12h43
